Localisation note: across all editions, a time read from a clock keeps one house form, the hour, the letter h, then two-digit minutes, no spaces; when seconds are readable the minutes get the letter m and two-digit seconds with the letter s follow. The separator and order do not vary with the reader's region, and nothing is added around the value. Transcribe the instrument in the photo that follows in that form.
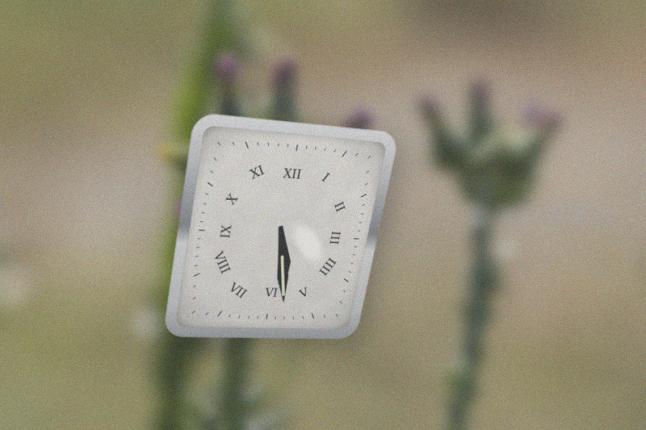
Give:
5h28
